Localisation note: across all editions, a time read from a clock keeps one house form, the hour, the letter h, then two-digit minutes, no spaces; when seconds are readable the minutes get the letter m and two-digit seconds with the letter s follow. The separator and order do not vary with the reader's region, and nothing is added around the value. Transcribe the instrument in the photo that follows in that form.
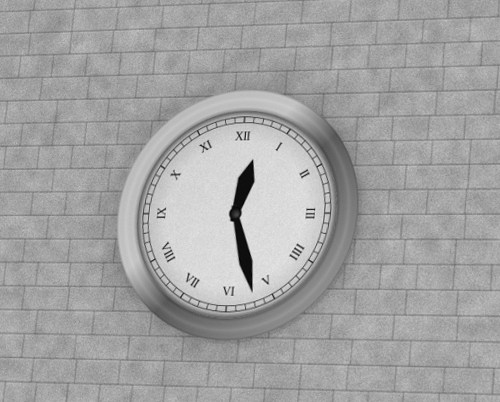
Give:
12h27
